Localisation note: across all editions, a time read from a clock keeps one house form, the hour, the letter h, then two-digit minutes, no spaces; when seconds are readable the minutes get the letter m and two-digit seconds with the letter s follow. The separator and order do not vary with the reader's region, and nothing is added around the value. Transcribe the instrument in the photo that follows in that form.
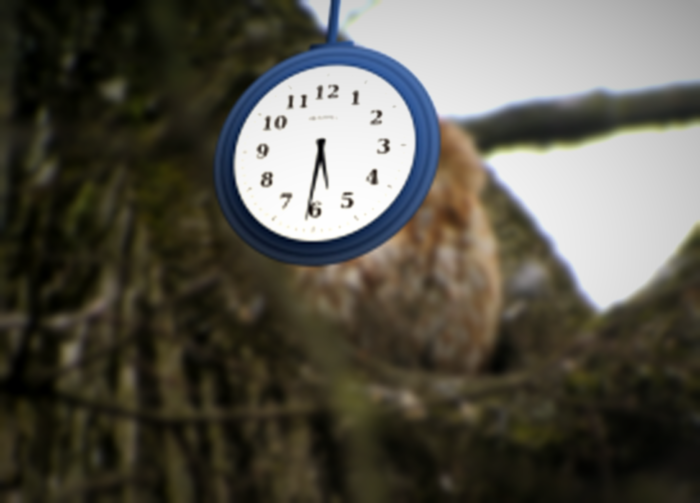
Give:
5h31
